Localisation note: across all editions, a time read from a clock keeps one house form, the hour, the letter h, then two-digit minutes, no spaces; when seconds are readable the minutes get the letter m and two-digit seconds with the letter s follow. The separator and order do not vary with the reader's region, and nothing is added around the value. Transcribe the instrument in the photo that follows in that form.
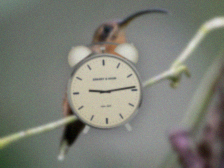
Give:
9h14
